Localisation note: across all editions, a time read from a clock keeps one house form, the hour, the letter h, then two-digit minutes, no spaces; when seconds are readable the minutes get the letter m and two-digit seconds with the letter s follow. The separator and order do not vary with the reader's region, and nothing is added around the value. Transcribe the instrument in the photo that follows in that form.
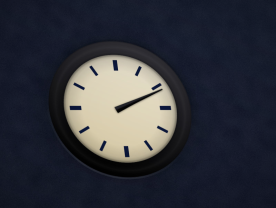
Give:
2h11
